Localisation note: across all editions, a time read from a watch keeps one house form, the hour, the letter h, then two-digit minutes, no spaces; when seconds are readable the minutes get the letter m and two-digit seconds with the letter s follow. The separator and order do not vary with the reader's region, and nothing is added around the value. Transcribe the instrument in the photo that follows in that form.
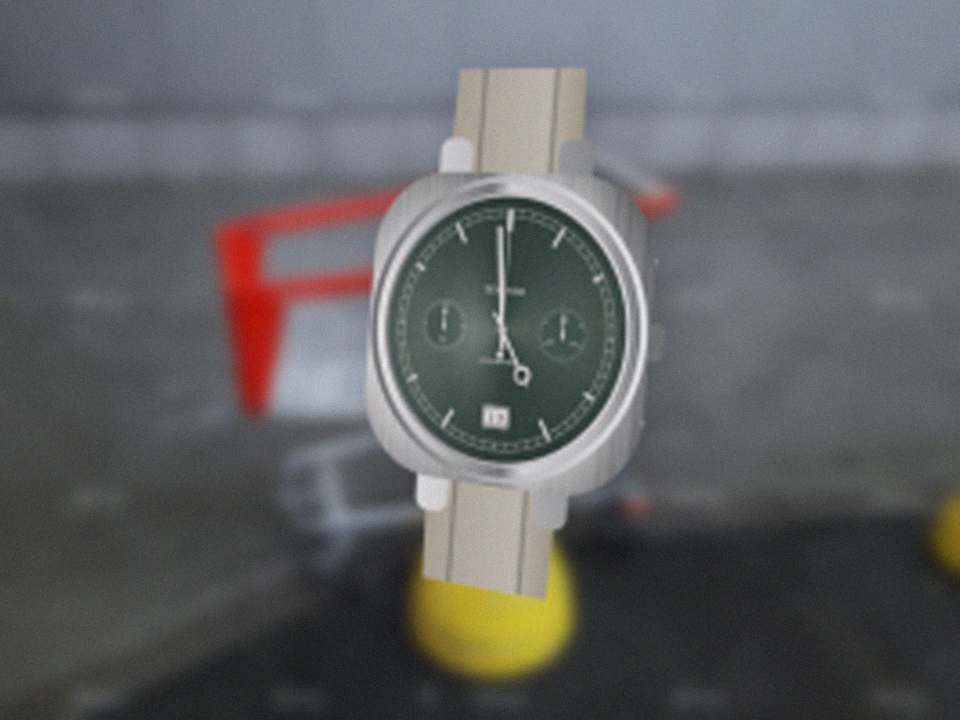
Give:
4h59
